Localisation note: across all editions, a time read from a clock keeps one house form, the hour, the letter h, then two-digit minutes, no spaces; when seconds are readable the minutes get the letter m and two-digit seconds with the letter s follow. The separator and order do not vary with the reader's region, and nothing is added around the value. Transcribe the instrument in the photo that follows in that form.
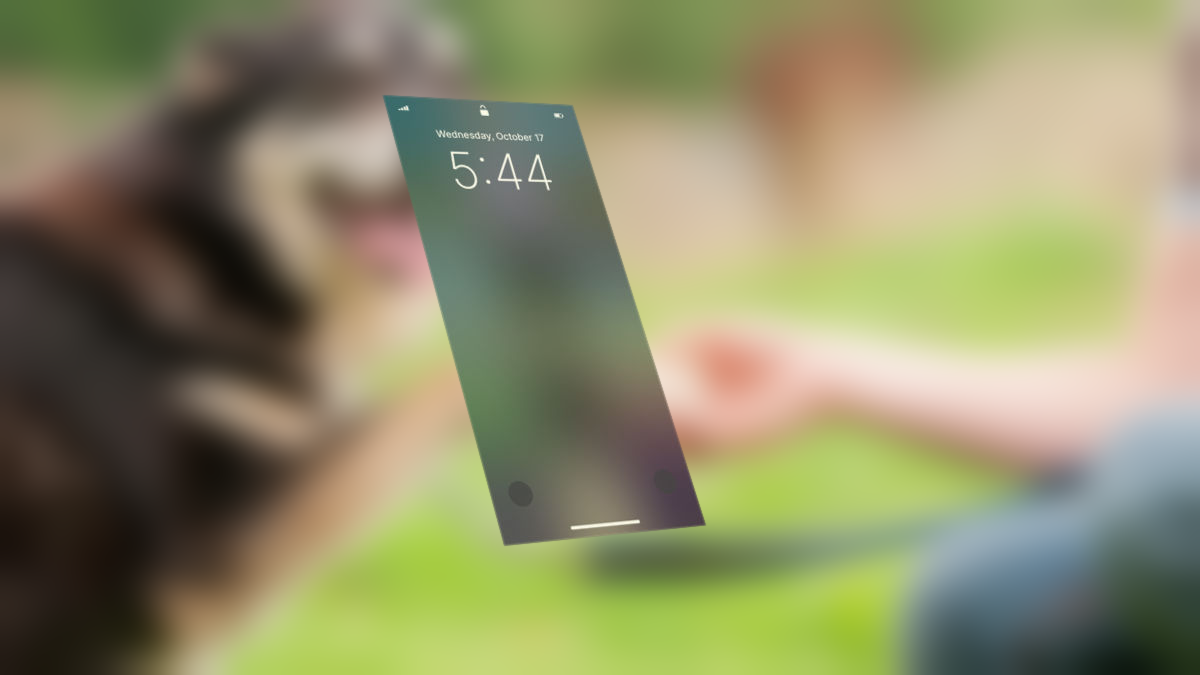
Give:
5h44
